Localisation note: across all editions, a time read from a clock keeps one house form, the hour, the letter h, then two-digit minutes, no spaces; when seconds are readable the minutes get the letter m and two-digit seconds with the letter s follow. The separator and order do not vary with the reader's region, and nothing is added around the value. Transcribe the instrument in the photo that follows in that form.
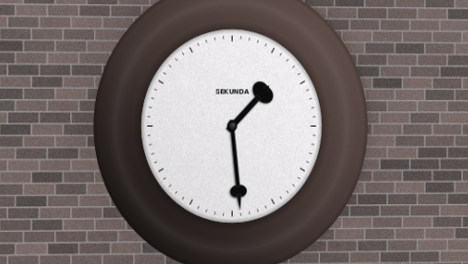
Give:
1h29
